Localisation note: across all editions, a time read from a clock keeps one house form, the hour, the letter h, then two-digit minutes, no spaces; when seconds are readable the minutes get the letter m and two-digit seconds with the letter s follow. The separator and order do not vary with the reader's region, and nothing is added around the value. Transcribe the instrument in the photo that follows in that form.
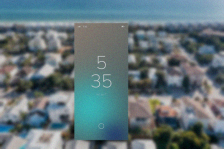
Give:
5h35
